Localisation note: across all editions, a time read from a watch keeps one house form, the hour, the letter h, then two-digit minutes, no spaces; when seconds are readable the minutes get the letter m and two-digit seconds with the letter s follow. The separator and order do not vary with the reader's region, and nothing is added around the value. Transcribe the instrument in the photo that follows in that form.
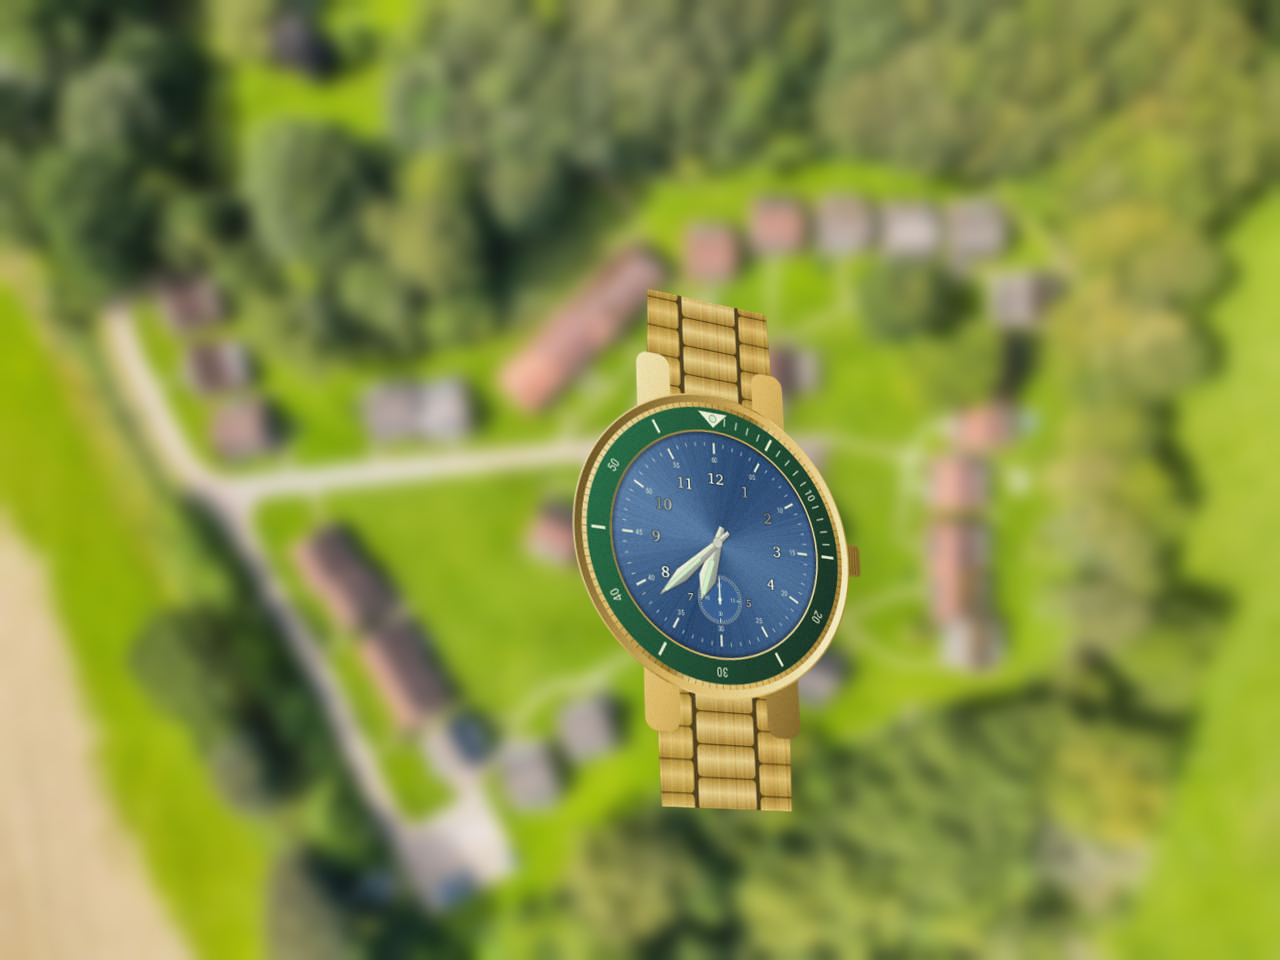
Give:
6h38
